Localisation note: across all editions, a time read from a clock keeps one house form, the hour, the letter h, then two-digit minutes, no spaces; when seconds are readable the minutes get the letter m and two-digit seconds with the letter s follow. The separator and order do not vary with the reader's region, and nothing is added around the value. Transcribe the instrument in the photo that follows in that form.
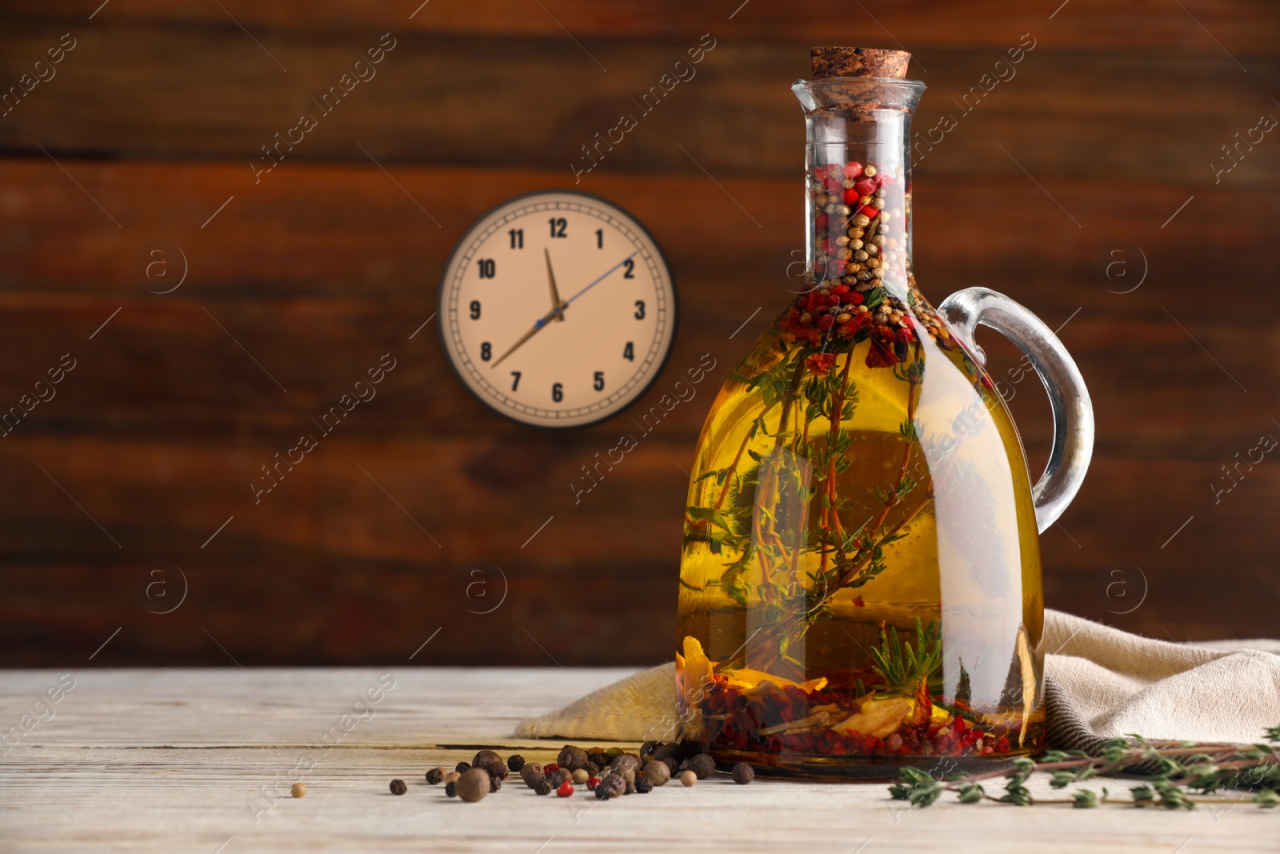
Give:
11h38m09s
